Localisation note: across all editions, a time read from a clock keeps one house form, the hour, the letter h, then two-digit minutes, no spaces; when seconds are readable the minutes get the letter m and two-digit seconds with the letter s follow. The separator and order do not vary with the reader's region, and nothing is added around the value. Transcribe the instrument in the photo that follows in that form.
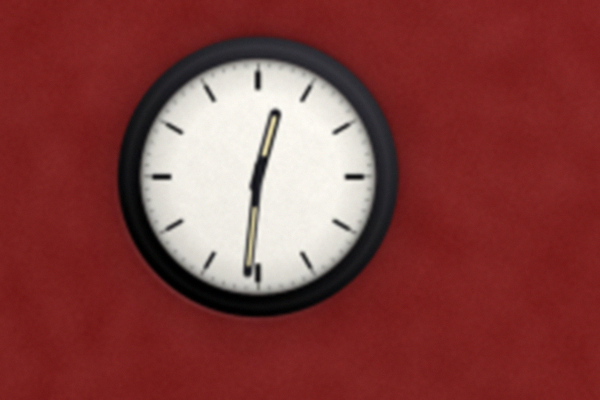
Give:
12h31
